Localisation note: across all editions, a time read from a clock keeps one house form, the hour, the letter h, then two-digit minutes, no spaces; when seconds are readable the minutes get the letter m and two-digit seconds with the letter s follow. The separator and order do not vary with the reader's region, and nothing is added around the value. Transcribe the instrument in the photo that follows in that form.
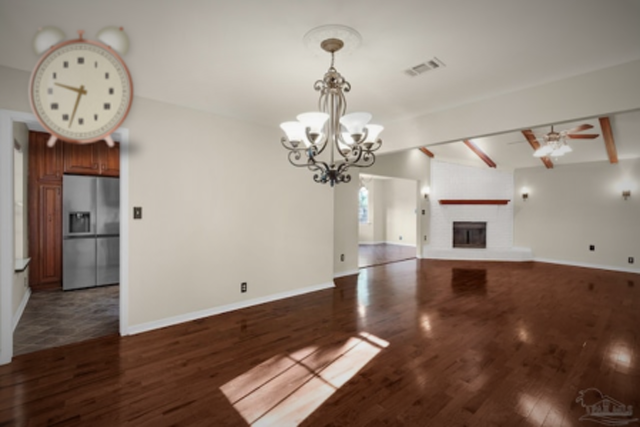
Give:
9h33
